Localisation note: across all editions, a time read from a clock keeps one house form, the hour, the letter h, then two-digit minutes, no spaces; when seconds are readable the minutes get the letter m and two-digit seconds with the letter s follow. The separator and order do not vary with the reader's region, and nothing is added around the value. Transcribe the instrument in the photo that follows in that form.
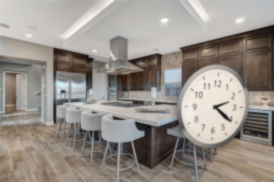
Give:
2h21
